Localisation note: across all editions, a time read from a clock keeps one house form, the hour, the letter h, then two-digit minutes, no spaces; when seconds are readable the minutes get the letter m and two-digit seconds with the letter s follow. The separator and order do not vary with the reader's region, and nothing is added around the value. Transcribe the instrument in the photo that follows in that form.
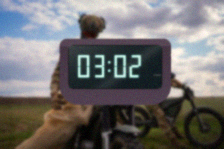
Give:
3h02
